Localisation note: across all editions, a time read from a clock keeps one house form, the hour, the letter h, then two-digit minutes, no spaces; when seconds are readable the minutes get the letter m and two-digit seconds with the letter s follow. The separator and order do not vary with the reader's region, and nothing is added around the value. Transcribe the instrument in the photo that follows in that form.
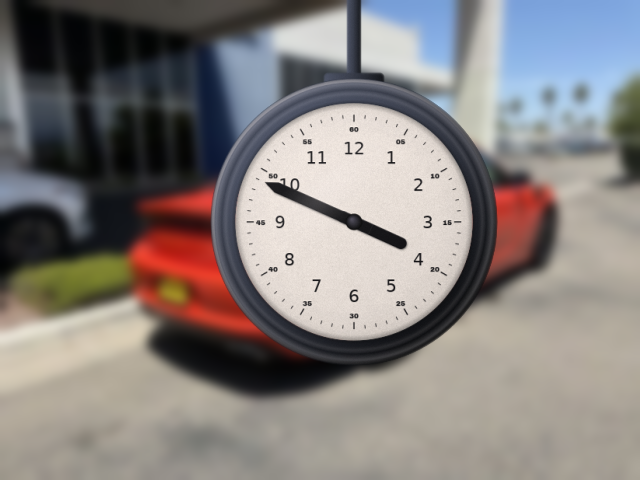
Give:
3h49
